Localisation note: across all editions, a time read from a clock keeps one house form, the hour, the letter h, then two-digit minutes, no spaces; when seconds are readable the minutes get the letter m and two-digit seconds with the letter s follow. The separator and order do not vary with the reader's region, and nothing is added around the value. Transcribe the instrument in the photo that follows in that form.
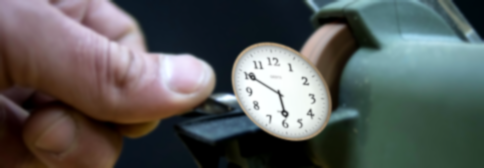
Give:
5h50
